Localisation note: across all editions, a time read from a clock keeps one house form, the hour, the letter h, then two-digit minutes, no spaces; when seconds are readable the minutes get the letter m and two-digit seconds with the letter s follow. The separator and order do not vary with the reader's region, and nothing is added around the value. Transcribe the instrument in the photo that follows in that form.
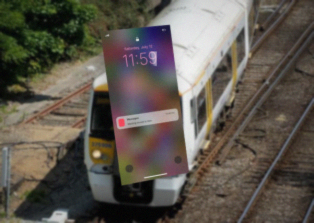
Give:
11h59
